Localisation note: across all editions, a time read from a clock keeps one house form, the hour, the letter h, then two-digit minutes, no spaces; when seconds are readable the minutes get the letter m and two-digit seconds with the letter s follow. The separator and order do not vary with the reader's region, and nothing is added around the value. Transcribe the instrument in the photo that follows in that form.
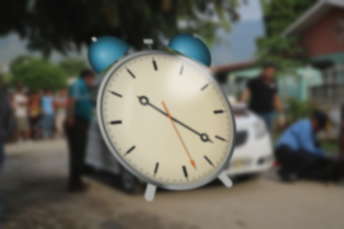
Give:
10h21m28s
